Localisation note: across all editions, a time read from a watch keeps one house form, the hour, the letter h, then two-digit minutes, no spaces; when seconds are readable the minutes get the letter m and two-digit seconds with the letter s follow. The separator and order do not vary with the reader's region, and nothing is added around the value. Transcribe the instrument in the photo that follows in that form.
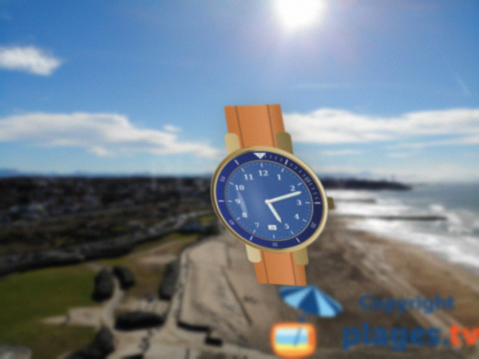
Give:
5h12
